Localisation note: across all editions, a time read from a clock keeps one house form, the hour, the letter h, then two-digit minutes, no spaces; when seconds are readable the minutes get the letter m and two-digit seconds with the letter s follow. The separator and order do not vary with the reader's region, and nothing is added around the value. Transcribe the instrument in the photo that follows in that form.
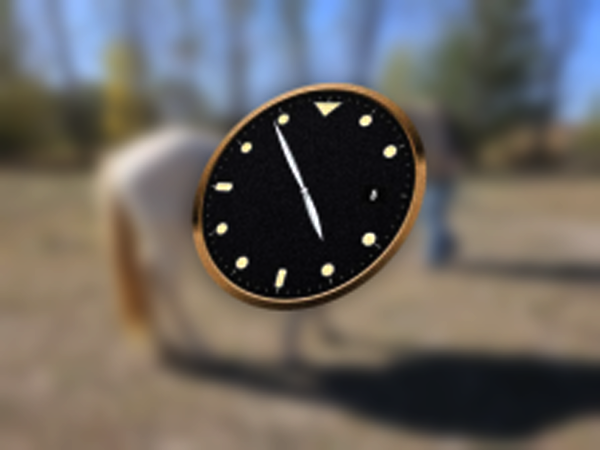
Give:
4h54
